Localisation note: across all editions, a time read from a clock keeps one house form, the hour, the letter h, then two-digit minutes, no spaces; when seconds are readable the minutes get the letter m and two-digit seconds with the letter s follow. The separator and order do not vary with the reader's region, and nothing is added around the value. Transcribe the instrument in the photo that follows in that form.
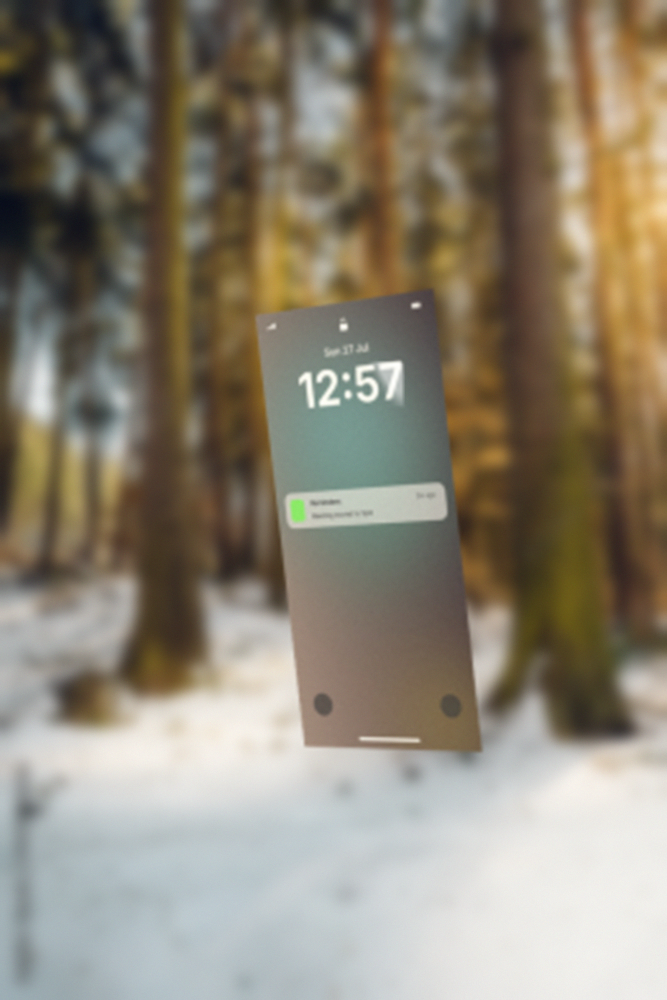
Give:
12h57
